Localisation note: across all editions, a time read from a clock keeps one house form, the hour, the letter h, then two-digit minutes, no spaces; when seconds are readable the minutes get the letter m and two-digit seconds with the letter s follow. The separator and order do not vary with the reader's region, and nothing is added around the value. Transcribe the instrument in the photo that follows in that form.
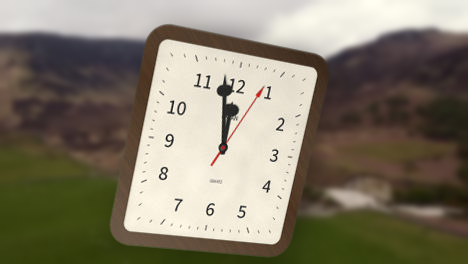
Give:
11h58m04s
